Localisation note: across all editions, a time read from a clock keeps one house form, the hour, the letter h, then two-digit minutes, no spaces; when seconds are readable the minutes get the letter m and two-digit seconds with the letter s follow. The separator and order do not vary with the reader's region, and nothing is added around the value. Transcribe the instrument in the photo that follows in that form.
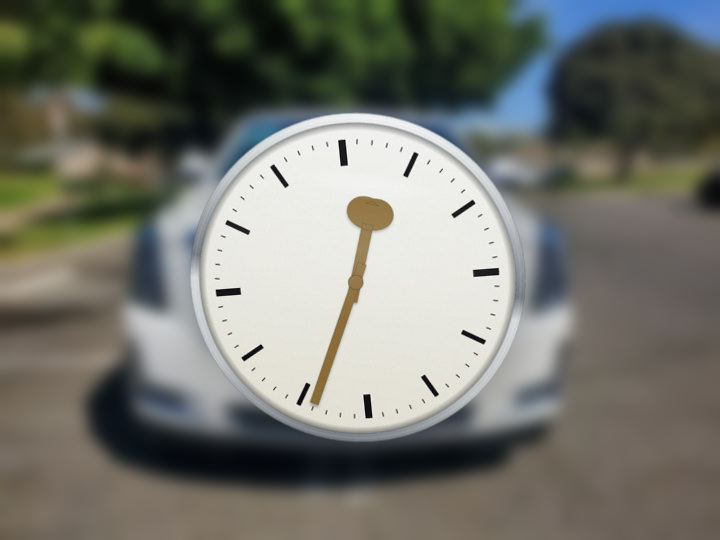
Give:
12h34
